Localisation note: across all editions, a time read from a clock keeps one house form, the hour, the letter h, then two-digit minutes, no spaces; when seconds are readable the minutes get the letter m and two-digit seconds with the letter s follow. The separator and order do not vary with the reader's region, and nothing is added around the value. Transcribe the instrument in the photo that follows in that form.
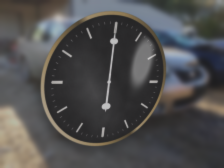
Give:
6h00
